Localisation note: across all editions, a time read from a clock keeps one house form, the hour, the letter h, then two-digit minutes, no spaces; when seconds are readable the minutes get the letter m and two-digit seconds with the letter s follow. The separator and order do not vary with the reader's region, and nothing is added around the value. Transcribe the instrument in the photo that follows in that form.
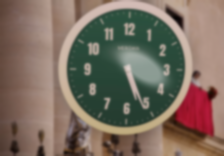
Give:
5h26
